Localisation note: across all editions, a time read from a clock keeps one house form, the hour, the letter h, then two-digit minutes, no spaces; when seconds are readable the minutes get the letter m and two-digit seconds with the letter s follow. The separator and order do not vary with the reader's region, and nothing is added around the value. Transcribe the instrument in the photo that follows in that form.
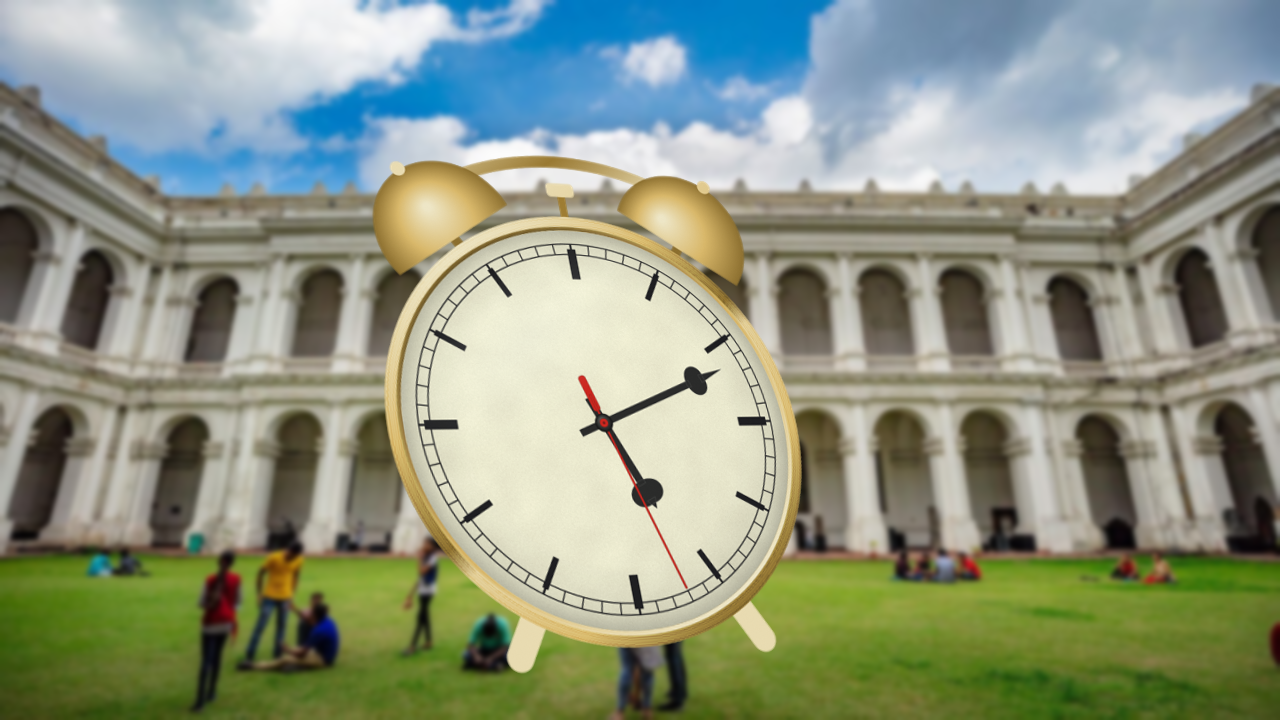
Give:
5h11m27s
